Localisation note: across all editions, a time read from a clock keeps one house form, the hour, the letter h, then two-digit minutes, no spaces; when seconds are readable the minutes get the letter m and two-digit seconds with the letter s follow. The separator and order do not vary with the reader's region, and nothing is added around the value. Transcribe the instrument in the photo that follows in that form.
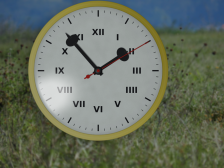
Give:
1h53m10s
